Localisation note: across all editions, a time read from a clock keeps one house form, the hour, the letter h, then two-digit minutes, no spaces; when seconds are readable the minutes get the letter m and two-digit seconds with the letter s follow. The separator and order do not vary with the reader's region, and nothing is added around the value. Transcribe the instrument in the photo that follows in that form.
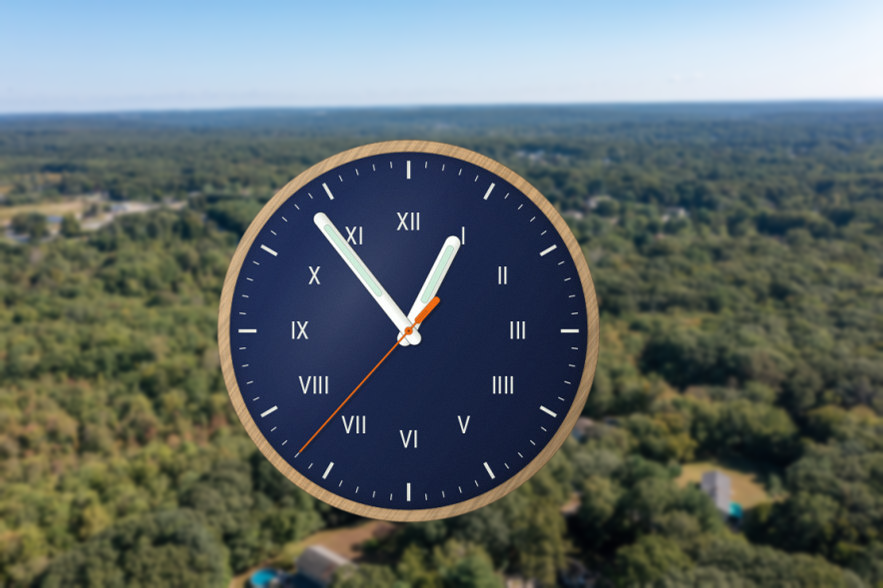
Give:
12h53m37s
